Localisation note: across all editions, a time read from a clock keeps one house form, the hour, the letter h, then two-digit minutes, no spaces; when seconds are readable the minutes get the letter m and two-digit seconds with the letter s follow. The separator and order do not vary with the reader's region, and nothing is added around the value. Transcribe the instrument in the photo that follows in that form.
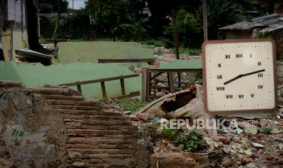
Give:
8h13
